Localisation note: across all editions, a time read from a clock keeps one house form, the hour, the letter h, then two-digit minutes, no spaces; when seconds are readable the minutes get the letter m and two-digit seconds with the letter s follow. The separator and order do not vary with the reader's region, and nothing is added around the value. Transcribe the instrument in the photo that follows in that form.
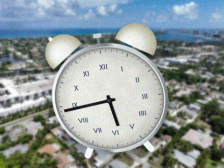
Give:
5h44
